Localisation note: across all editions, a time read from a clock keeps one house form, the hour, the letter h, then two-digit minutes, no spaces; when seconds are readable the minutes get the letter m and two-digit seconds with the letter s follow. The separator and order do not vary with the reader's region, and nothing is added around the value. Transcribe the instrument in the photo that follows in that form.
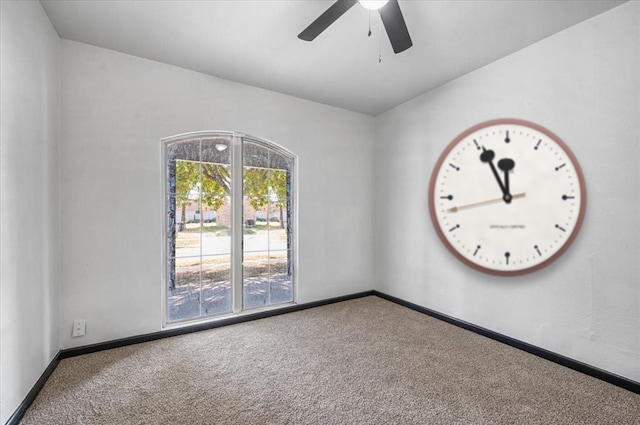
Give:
11h55m43s
